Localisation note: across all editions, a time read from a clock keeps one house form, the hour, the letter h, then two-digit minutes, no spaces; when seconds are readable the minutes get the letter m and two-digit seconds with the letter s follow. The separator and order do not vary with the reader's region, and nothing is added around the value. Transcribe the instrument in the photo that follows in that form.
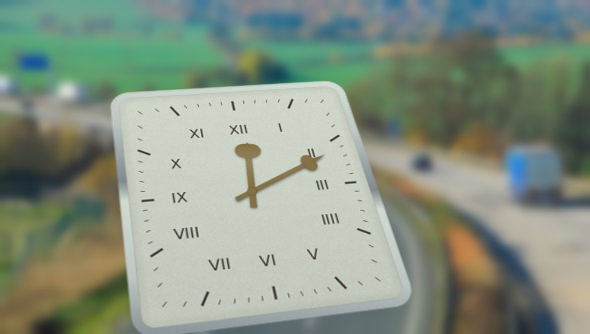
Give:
12h11
